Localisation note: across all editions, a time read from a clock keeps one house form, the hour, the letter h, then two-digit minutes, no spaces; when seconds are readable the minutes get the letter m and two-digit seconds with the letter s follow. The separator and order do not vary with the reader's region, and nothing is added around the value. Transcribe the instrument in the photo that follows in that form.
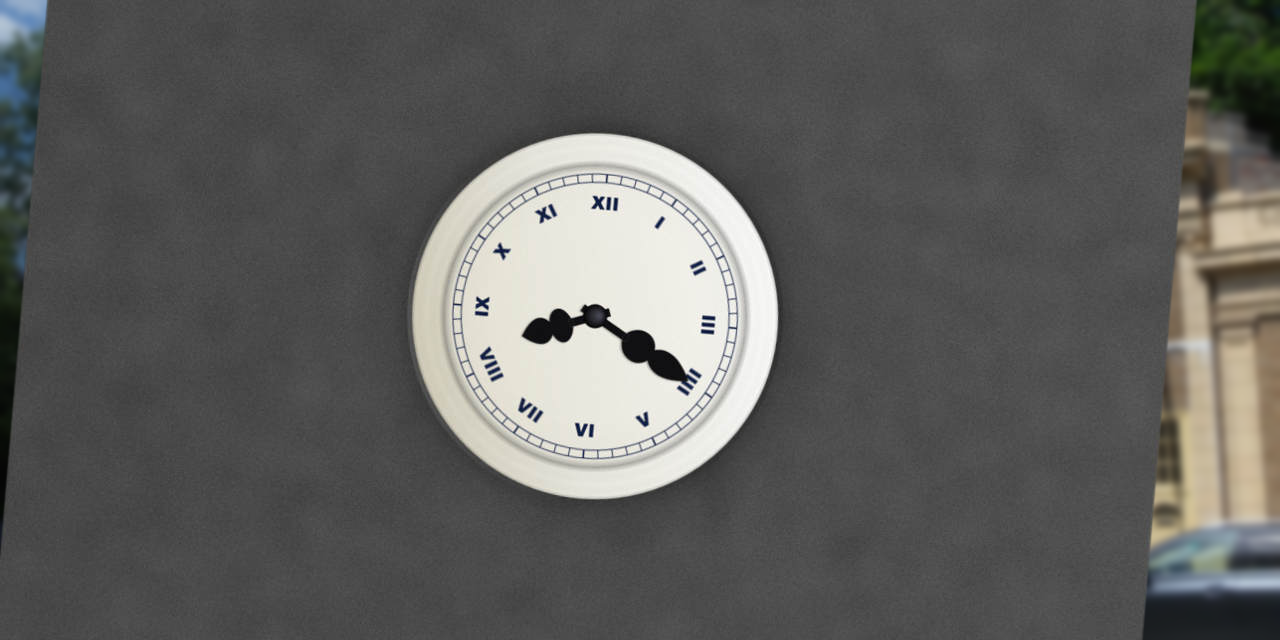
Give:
8h20
